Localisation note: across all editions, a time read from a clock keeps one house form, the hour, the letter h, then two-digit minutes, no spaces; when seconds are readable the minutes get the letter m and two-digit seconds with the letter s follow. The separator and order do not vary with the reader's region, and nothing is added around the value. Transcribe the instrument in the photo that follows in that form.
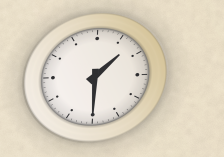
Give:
1h30
